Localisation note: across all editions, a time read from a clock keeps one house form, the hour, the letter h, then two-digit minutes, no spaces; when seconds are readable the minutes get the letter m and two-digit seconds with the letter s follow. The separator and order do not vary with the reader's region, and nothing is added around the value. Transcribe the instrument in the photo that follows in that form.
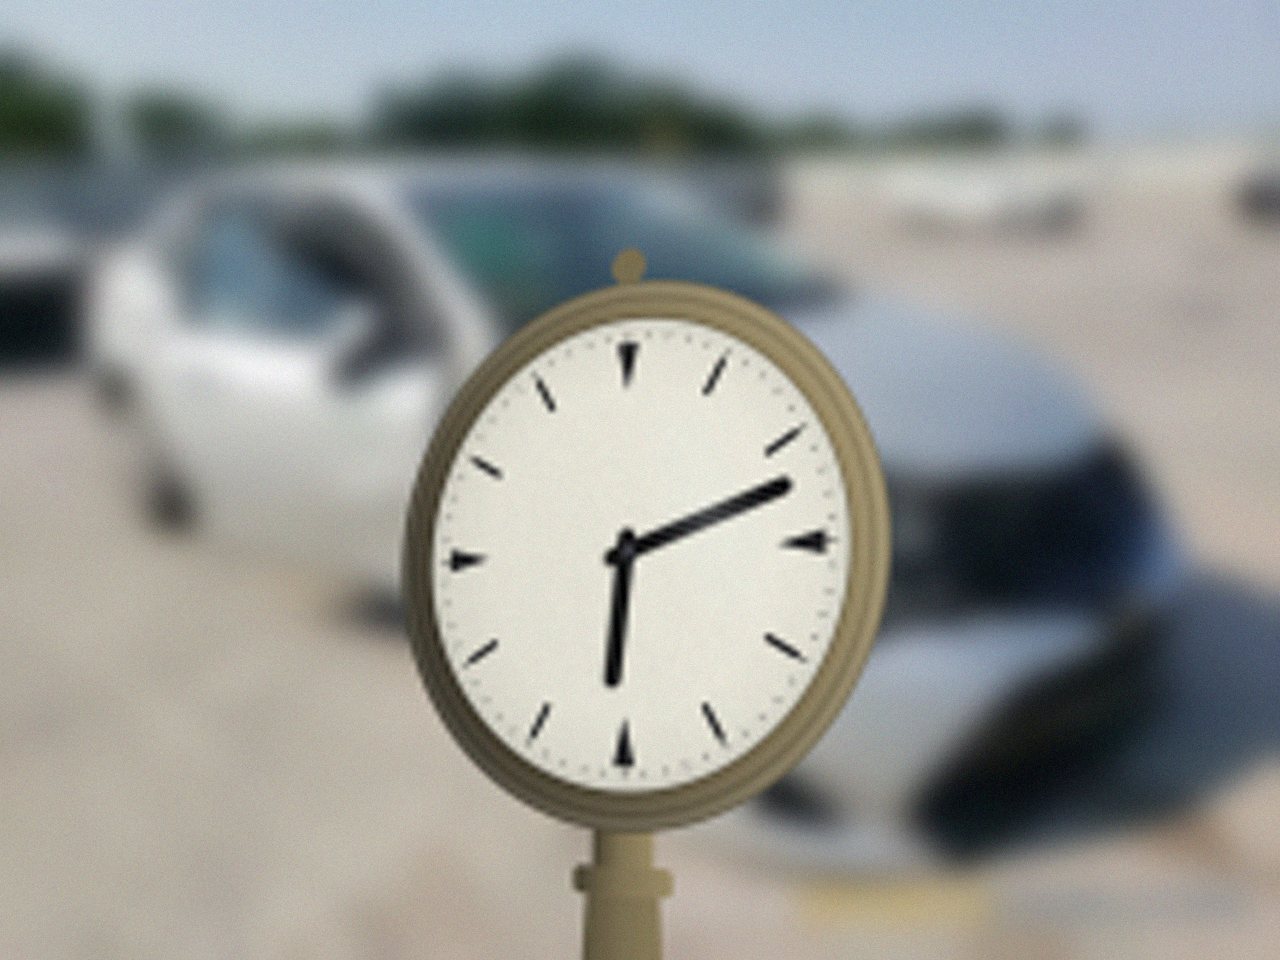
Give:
6h12
